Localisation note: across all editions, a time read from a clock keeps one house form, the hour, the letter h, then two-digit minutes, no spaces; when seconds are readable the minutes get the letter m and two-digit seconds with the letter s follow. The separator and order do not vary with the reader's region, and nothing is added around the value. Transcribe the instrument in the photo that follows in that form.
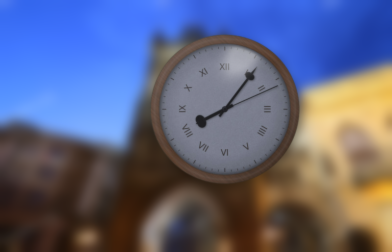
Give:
8h06m11s
